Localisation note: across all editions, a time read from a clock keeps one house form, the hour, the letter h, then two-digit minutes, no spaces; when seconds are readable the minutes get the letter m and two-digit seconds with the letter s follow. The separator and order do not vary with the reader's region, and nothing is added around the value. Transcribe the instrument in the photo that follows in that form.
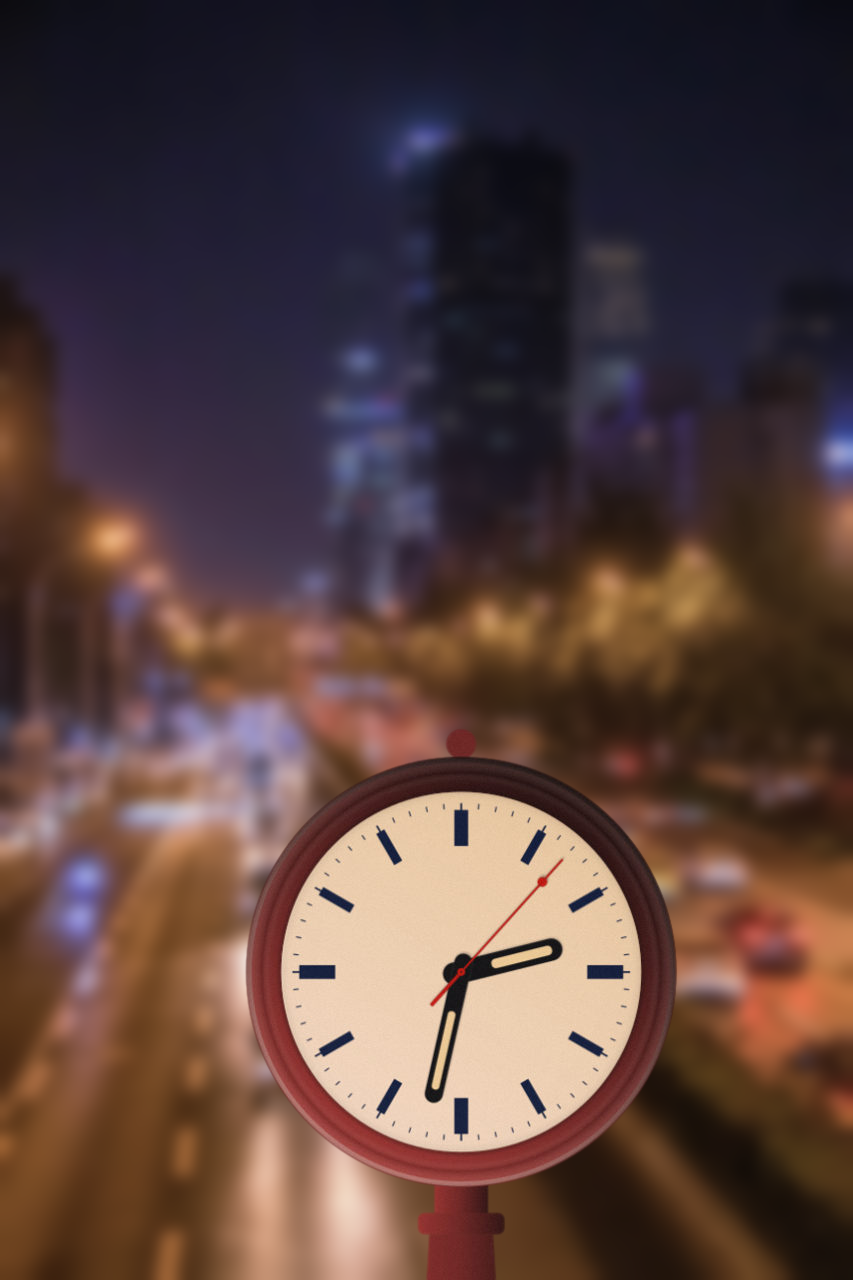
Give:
2h32m07s
